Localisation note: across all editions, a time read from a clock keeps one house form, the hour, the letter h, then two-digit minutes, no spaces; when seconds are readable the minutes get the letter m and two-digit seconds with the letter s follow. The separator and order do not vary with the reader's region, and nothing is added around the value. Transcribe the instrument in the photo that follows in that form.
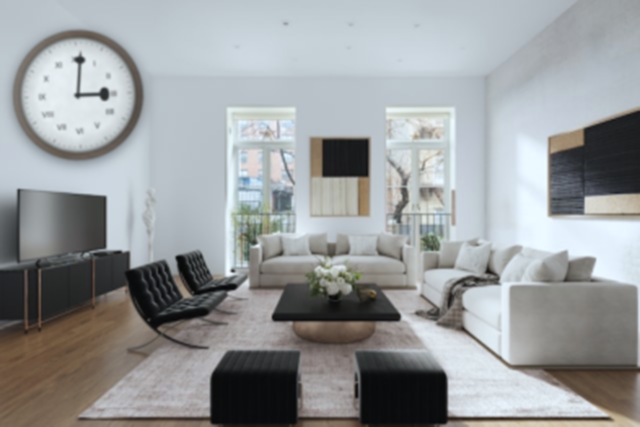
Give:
3h01
